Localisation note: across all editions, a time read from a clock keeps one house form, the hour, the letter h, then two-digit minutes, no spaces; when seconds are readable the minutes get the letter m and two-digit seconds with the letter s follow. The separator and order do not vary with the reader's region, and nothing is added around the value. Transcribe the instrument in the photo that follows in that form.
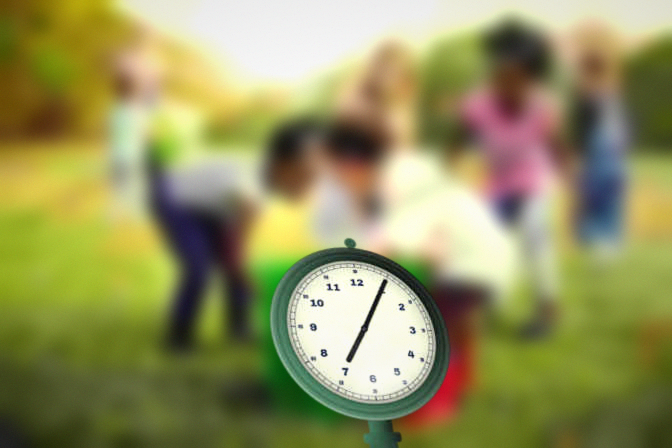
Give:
7h05
